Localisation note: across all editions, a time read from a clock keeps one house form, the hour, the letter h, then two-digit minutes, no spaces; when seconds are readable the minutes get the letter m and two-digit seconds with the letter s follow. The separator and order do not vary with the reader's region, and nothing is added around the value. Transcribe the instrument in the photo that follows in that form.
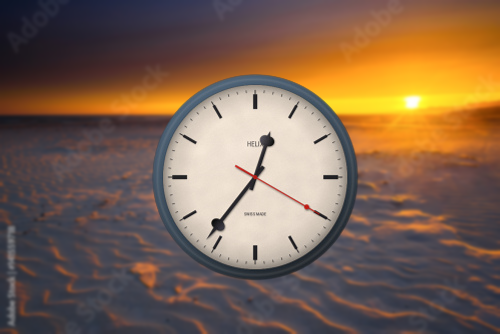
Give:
12h36m20s
